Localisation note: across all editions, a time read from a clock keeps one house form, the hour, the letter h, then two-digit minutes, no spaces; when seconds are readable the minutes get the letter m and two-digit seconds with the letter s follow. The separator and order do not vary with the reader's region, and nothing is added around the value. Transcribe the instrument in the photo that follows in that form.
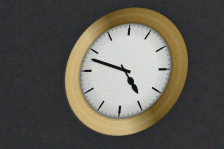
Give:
4h48
